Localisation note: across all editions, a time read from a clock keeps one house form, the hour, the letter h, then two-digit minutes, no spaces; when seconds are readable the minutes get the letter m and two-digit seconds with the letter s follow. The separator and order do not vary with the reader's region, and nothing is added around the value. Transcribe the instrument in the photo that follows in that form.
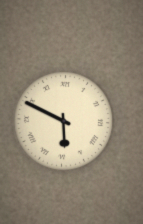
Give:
5h49
